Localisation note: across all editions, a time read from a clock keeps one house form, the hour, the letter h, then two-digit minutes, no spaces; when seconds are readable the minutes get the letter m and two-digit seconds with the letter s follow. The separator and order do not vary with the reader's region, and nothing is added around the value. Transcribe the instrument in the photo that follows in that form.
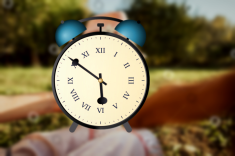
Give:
5h51
